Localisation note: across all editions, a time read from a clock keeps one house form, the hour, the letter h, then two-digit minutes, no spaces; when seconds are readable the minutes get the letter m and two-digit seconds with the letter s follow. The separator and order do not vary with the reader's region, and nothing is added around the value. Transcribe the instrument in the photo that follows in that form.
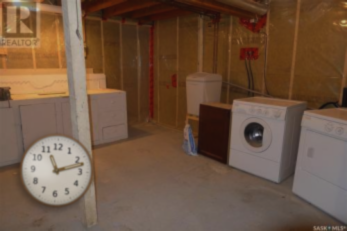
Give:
11h12
